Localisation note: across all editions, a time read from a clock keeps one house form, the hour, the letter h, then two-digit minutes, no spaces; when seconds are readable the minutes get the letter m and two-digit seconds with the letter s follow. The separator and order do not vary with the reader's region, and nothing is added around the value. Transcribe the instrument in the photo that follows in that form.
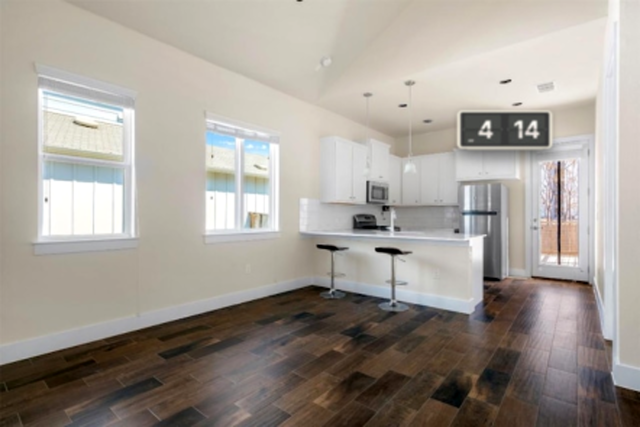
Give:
4h14
